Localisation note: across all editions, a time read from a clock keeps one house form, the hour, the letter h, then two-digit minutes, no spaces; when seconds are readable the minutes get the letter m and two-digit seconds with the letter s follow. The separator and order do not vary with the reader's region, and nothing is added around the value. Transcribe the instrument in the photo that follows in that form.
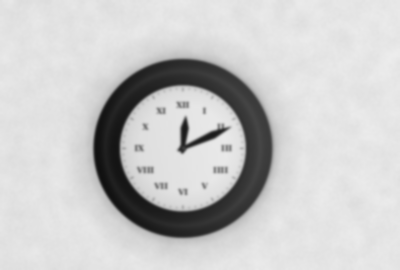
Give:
12h11
